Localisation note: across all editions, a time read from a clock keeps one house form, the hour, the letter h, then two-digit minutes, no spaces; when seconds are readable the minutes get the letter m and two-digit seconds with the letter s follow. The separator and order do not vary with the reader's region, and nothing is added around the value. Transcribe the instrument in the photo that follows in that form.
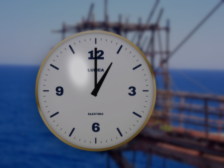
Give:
1h00
